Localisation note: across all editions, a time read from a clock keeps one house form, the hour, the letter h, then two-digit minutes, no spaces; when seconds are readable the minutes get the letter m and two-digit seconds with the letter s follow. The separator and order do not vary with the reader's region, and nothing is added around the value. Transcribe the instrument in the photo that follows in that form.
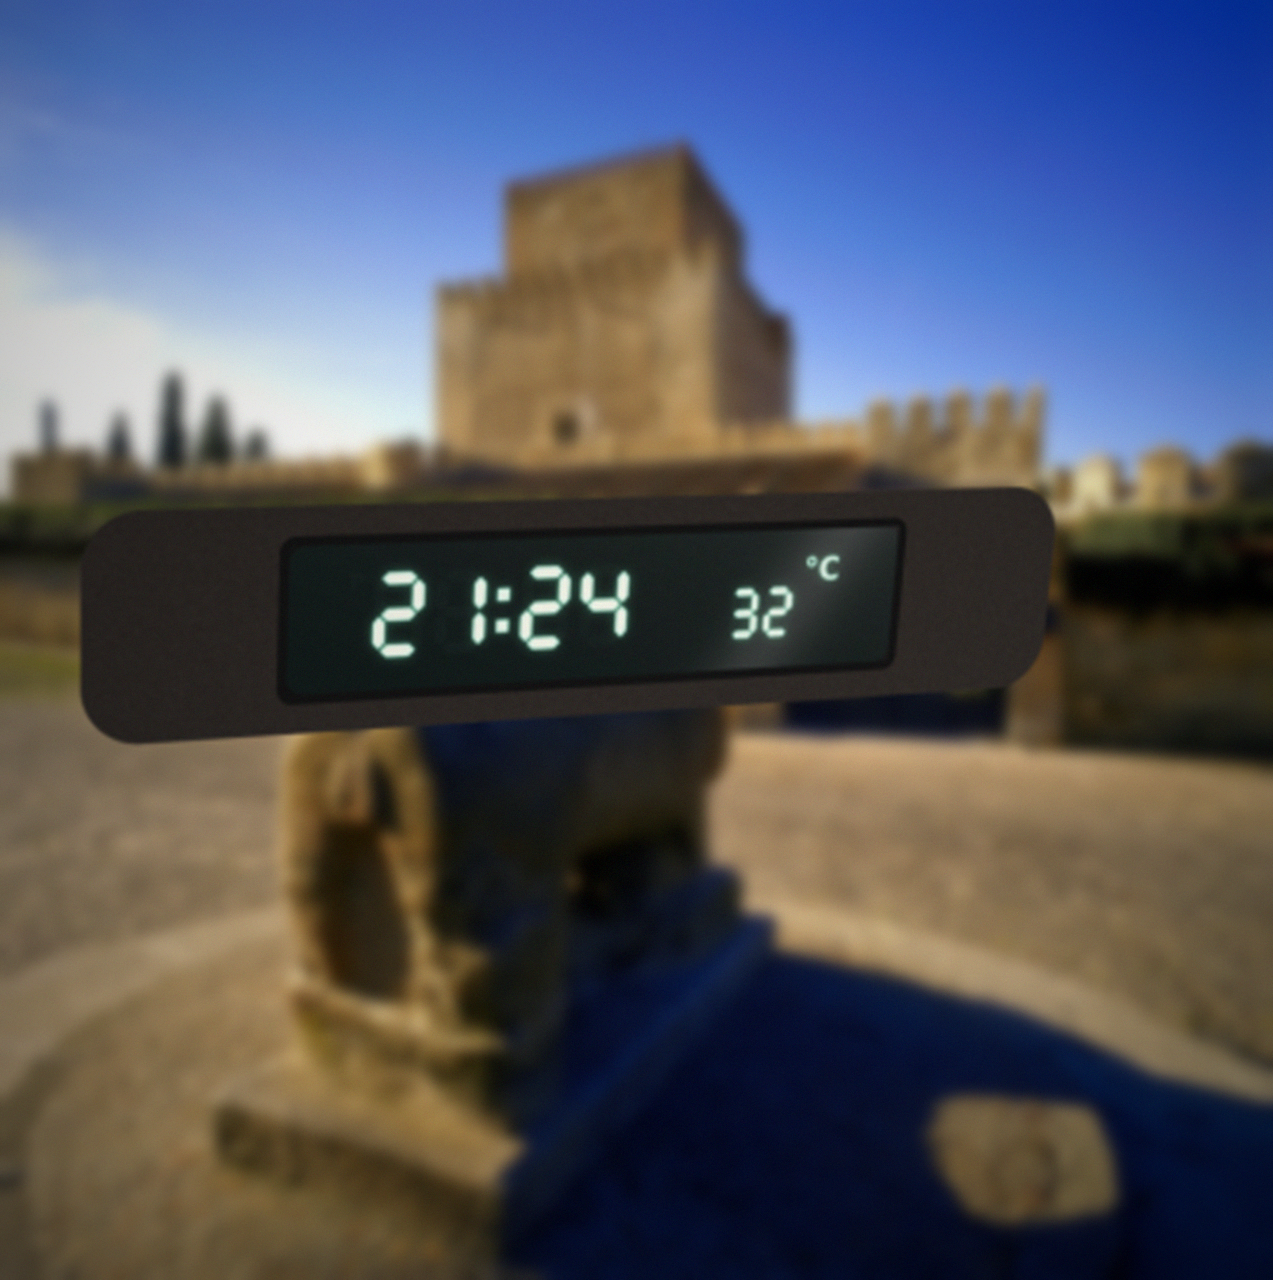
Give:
21h24
